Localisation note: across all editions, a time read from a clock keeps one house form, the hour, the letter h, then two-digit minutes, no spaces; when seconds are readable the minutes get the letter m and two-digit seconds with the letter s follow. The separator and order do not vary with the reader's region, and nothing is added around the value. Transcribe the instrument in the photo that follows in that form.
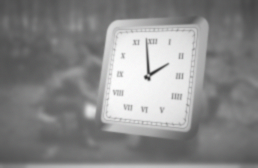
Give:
1h58
